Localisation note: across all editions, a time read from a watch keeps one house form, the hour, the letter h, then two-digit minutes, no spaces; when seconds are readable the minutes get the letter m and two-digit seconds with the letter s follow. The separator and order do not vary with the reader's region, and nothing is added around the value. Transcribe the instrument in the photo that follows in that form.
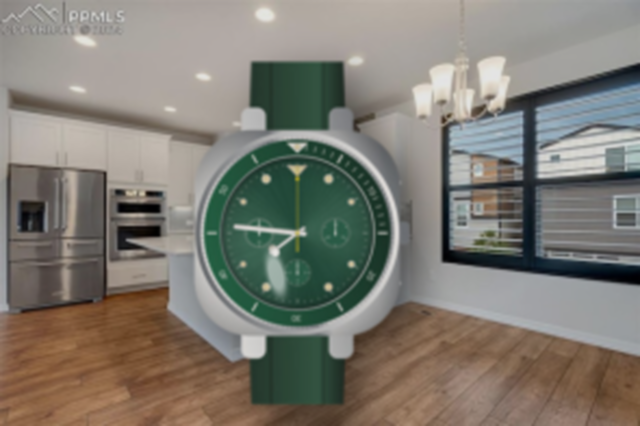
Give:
7h46
